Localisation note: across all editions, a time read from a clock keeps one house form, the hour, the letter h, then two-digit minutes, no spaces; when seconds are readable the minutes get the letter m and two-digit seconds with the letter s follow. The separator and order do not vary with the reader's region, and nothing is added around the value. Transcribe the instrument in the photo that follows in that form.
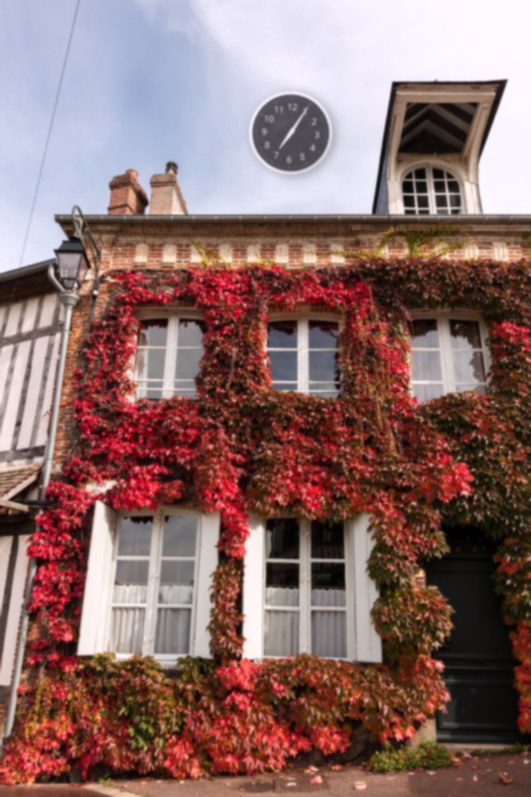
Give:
7h05
